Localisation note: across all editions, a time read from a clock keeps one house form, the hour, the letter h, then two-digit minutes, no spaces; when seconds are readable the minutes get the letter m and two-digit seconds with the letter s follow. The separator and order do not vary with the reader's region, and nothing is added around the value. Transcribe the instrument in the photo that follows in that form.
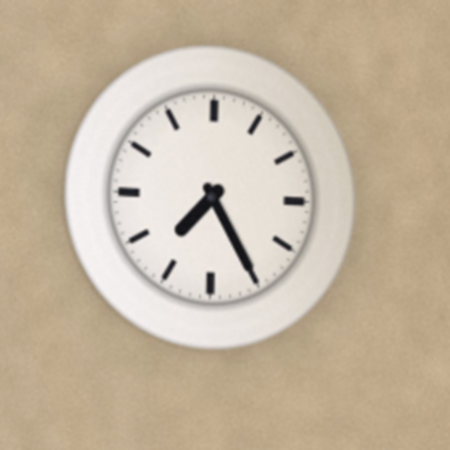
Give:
7h25
